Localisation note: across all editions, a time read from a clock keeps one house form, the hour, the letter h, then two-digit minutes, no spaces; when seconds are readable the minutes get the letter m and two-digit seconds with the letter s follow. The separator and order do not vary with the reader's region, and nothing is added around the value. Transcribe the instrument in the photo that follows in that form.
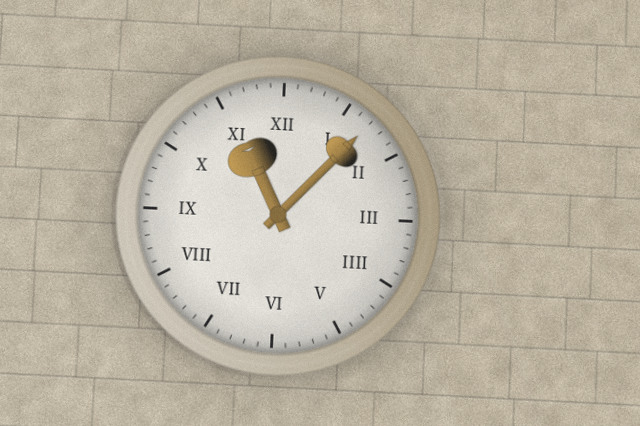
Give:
11h07
